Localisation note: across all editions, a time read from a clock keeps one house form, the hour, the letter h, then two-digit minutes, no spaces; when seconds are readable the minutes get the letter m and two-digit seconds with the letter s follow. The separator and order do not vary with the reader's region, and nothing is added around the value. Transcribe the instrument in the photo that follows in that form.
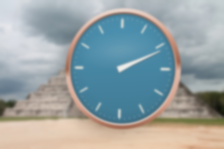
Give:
2h11
